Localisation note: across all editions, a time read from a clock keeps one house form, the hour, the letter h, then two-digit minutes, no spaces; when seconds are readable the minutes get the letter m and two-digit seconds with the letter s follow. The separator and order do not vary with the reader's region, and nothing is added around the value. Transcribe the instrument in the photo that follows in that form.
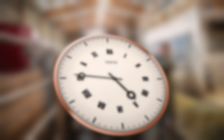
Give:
4h46
